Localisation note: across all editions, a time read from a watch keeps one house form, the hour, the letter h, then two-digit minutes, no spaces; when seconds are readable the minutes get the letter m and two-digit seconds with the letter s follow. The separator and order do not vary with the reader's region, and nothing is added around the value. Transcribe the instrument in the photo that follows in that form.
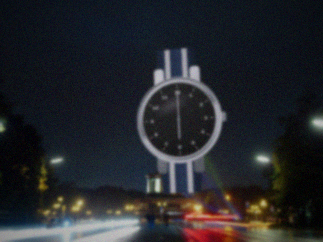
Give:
6h00
